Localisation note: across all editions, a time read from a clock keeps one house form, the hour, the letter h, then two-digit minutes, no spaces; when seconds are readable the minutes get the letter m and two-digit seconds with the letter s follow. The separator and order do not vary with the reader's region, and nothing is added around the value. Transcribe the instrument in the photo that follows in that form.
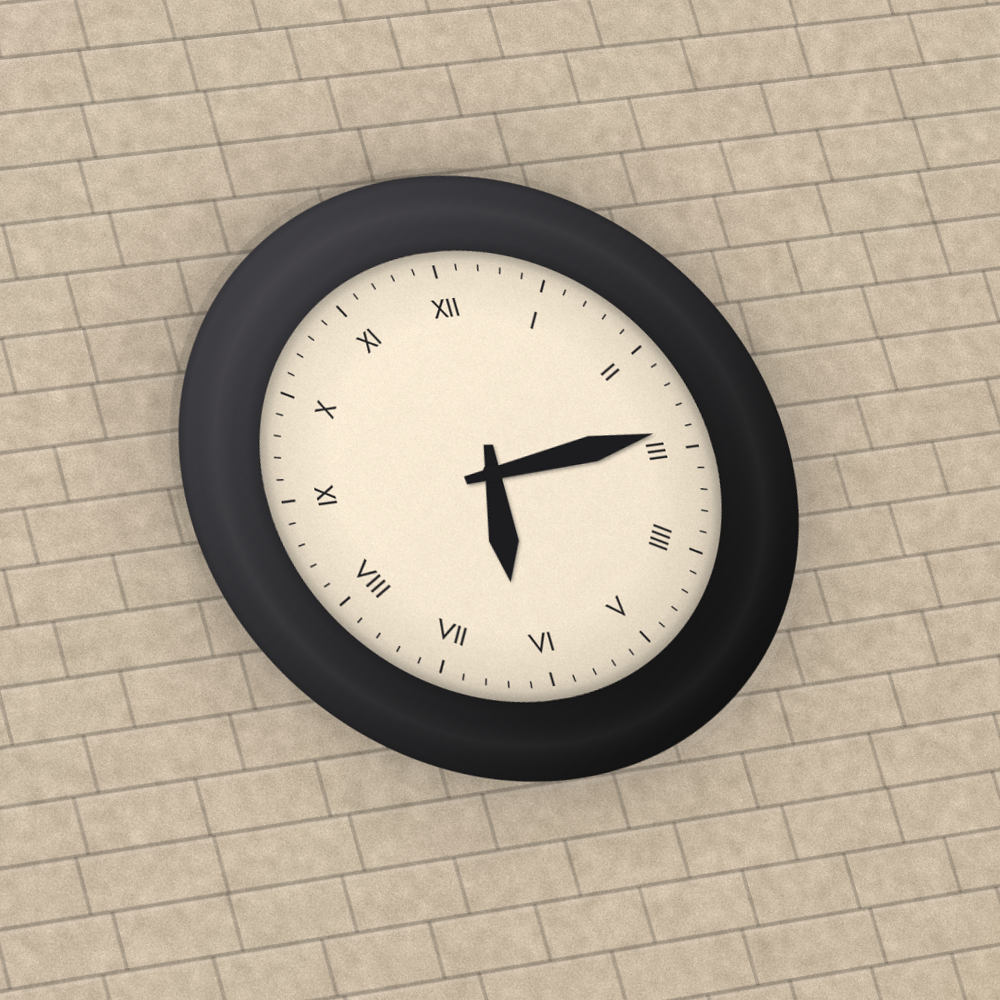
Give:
6h14
